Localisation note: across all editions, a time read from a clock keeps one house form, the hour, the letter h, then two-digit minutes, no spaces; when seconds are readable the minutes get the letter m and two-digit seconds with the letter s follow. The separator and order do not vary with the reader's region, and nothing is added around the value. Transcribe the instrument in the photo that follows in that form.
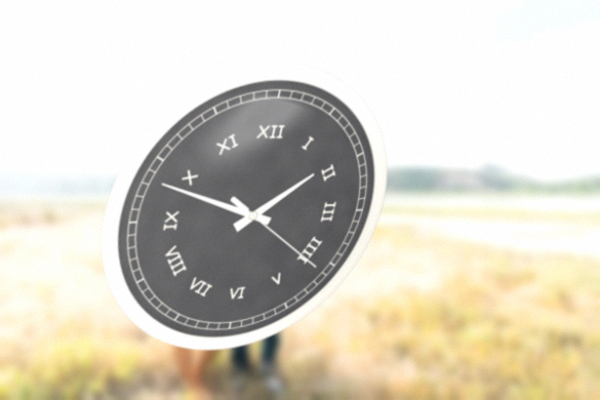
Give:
1h48m21s
